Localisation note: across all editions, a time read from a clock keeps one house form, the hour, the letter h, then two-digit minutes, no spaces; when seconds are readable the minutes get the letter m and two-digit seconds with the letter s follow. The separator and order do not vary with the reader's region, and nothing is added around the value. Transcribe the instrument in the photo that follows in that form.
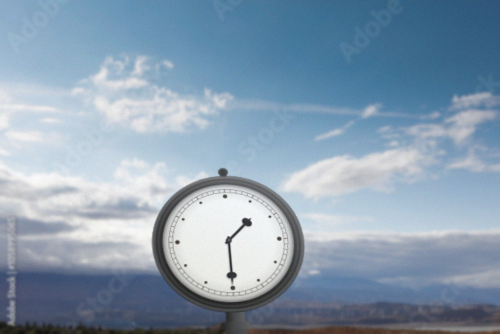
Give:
1h30
